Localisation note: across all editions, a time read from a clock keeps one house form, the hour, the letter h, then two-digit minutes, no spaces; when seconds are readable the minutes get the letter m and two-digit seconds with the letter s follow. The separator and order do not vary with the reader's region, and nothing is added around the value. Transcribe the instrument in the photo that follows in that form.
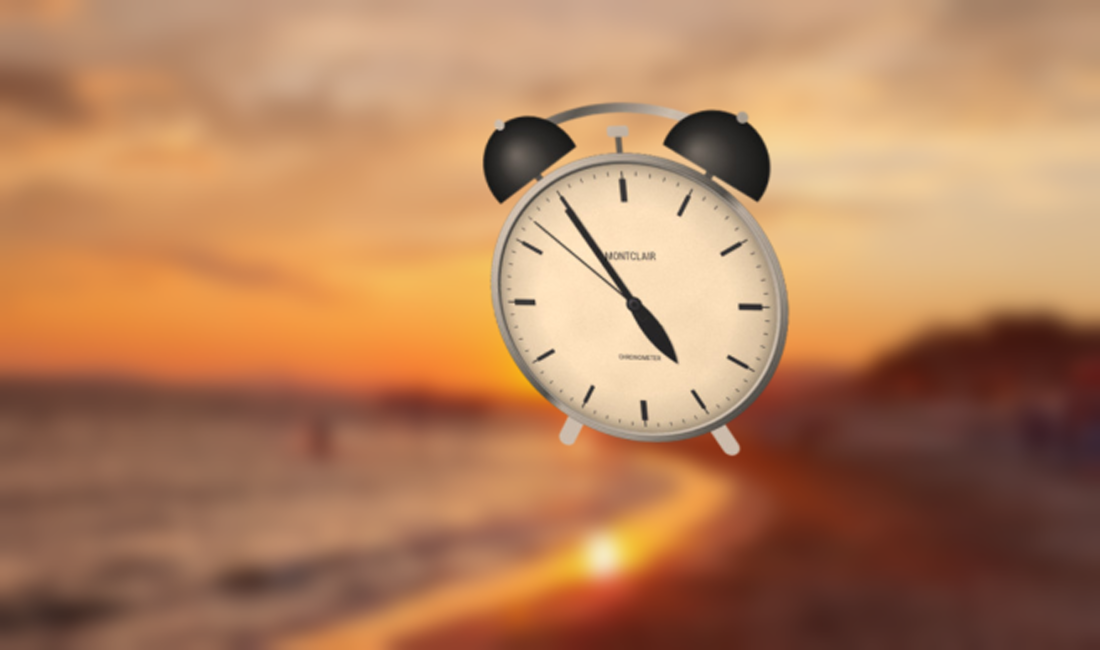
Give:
4h54m52s
